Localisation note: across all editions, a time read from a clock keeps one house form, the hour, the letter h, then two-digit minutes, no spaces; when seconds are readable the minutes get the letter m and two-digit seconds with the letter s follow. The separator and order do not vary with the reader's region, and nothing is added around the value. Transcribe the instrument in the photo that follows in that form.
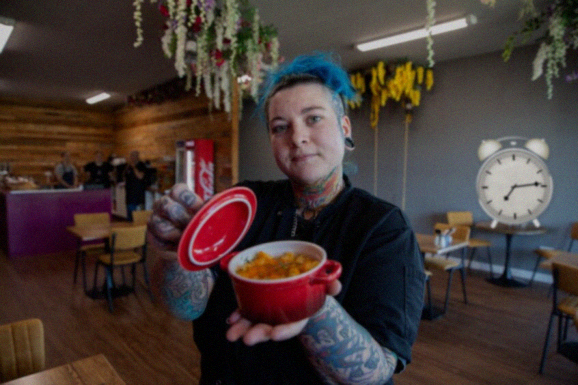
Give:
7h14
